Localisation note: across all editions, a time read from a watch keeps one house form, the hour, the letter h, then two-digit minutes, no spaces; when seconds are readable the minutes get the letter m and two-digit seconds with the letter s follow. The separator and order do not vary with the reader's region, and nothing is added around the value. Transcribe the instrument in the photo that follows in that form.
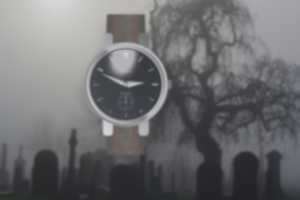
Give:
2h49
